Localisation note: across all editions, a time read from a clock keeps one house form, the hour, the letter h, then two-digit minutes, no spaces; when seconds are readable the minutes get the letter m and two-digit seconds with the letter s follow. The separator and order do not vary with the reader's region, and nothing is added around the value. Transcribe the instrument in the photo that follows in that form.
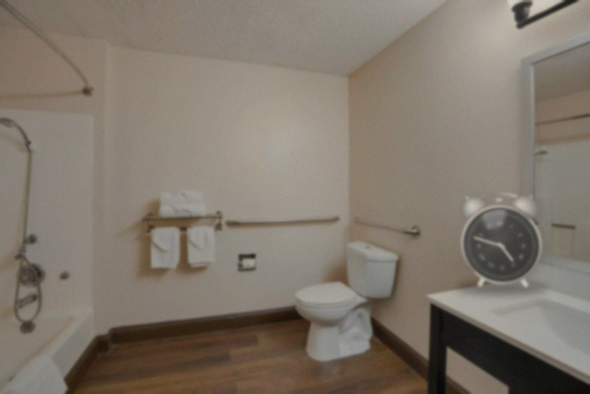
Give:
4h48
